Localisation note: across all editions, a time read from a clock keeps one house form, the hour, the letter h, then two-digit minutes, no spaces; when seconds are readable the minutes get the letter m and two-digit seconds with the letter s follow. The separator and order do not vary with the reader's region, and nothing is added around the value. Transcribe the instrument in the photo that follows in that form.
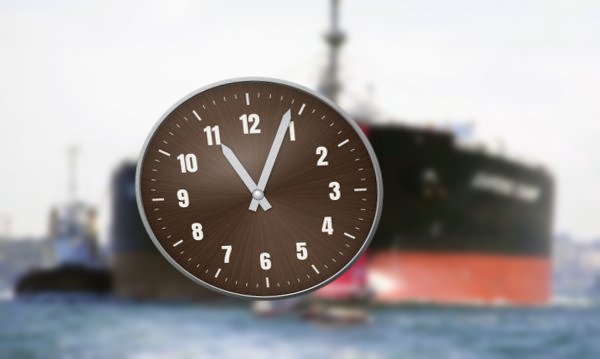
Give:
11h04
